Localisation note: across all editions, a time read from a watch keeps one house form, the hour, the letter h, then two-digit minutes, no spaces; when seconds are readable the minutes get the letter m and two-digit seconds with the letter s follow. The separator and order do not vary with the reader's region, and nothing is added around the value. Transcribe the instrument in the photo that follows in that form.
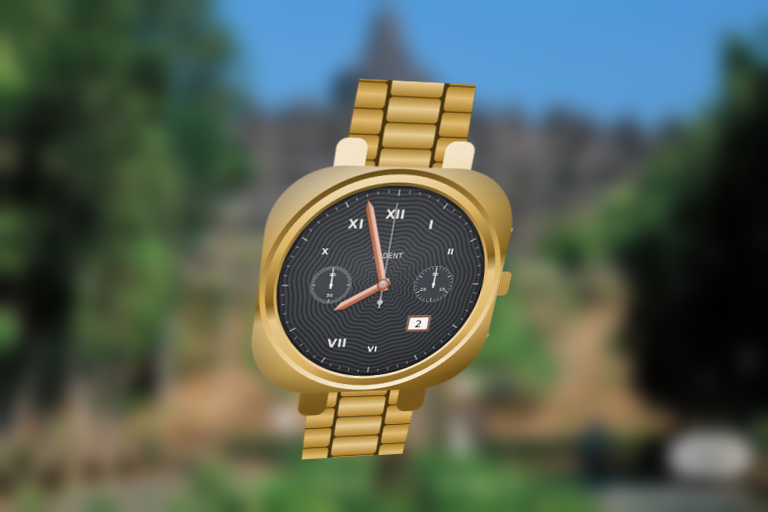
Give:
7h57
